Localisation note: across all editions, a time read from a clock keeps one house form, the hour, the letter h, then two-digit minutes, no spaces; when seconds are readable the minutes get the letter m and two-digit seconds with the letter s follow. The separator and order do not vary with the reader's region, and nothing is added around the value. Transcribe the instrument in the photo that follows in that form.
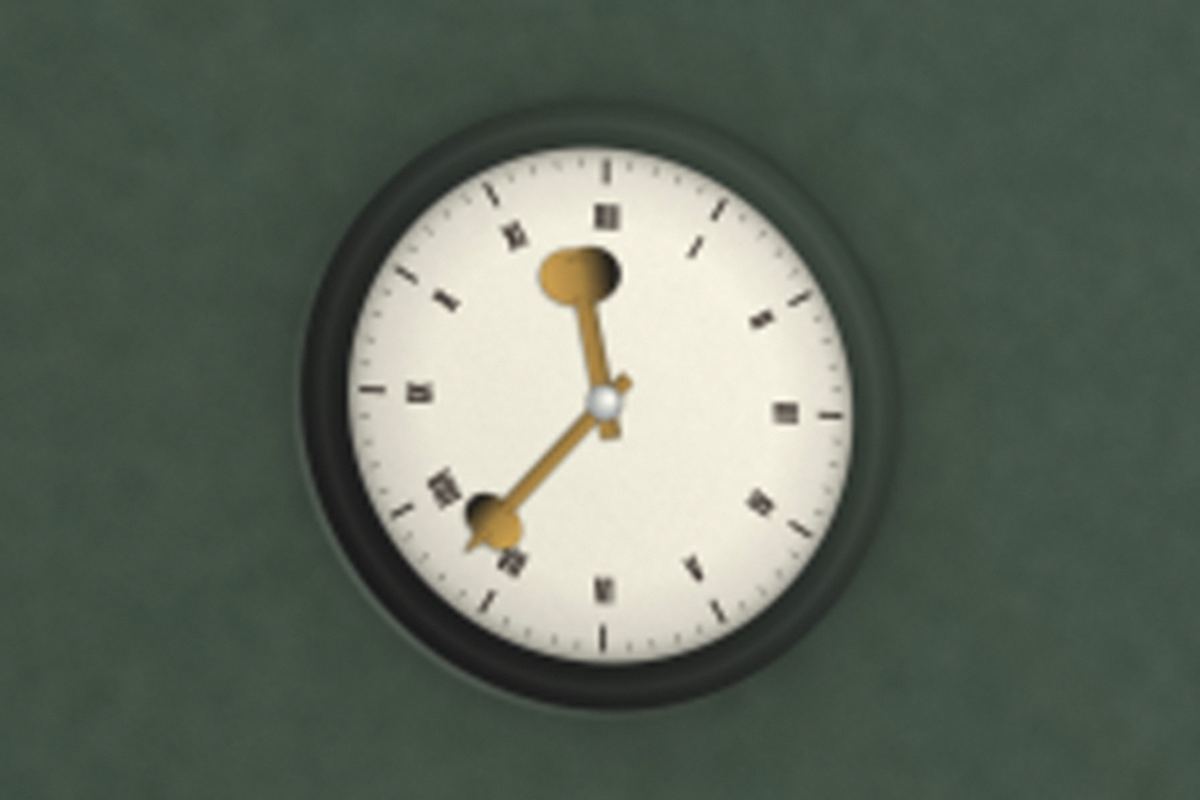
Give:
11h37
